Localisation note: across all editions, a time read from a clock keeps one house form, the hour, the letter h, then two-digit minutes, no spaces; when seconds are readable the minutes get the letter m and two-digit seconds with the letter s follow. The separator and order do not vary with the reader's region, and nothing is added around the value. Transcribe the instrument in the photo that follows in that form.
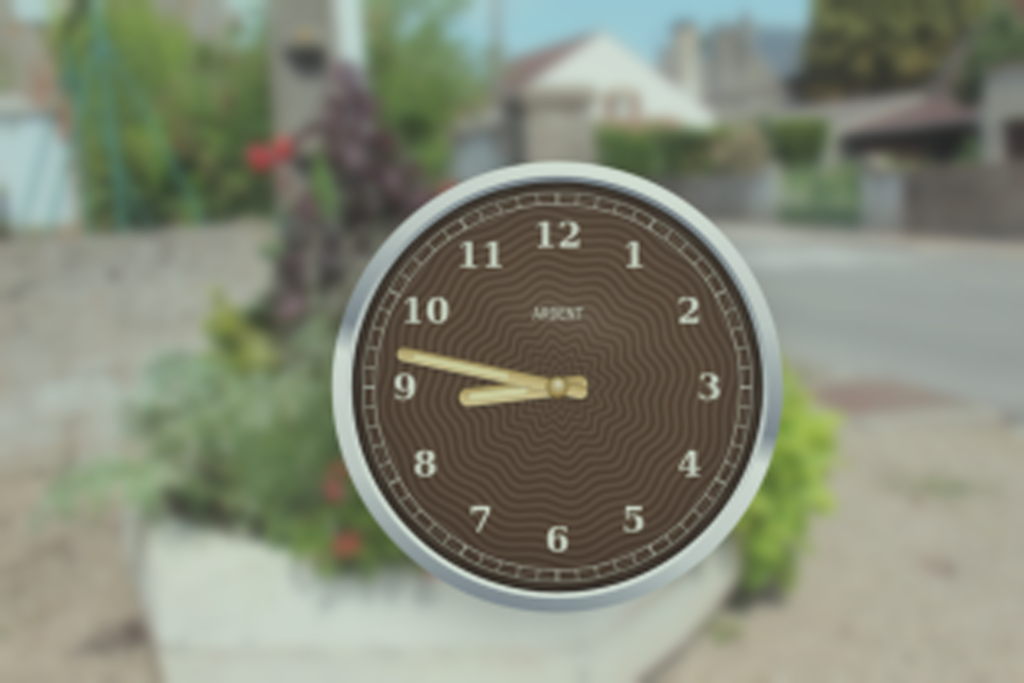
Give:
8h47
